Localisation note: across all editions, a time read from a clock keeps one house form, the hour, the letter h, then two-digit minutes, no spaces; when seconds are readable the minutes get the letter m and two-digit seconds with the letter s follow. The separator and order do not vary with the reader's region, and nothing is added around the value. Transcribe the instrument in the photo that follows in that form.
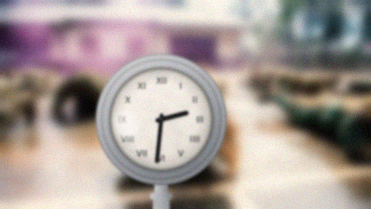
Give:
2h31
